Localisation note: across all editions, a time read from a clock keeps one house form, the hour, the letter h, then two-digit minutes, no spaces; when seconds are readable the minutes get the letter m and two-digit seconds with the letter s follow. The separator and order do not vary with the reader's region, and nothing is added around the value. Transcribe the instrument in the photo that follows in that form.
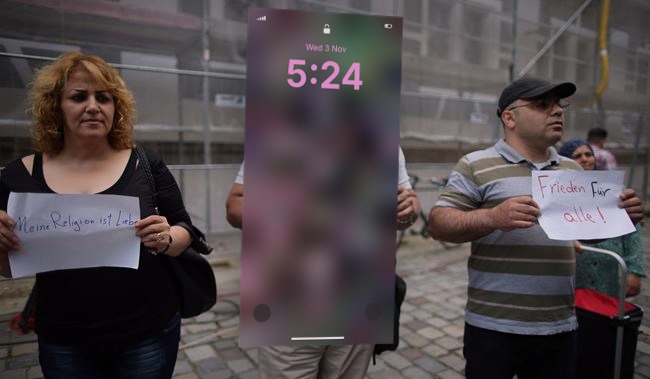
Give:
5h24
